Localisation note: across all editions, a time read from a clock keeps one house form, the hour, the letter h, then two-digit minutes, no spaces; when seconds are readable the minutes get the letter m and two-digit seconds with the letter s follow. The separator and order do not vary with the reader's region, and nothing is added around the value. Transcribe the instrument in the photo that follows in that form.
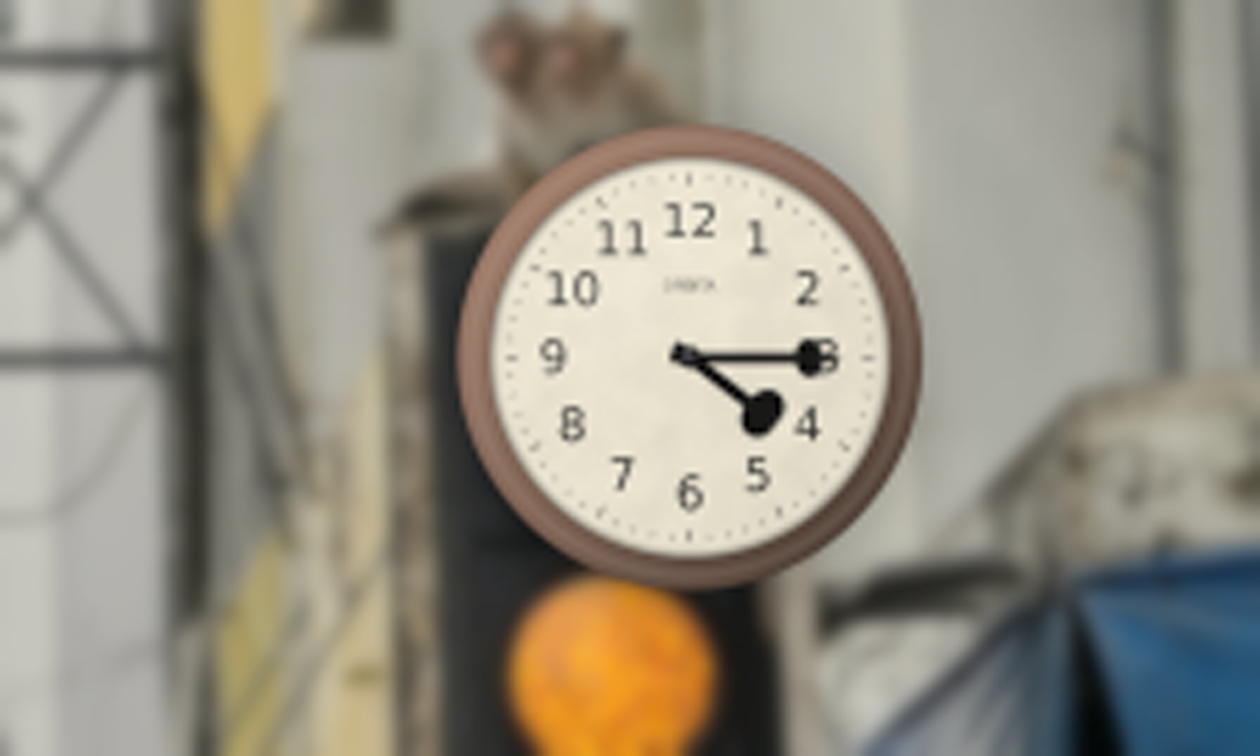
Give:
4h15
